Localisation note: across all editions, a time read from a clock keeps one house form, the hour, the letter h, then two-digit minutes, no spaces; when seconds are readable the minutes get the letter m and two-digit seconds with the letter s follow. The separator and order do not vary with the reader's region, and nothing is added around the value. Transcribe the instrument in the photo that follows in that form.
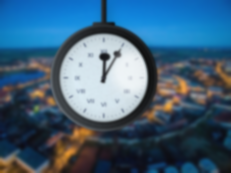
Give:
12h05
